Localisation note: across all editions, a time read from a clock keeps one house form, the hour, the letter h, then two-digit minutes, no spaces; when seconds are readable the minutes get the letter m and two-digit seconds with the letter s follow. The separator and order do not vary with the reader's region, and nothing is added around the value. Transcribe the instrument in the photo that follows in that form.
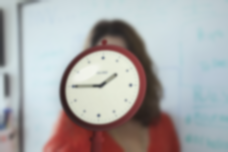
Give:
1h45
